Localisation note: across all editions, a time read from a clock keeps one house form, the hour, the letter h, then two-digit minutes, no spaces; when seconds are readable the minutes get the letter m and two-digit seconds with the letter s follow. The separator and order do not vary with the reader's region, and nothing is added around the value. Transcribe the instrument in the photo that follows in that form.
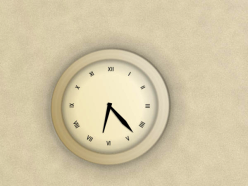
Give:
6h23
